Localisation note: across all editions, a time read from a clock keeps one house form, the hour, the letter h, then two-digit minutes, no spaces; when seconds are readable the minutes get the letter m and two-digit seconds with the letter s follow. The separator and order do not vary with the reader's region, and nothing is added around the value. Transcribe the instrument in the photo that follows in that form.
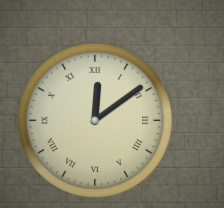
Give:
12h09
